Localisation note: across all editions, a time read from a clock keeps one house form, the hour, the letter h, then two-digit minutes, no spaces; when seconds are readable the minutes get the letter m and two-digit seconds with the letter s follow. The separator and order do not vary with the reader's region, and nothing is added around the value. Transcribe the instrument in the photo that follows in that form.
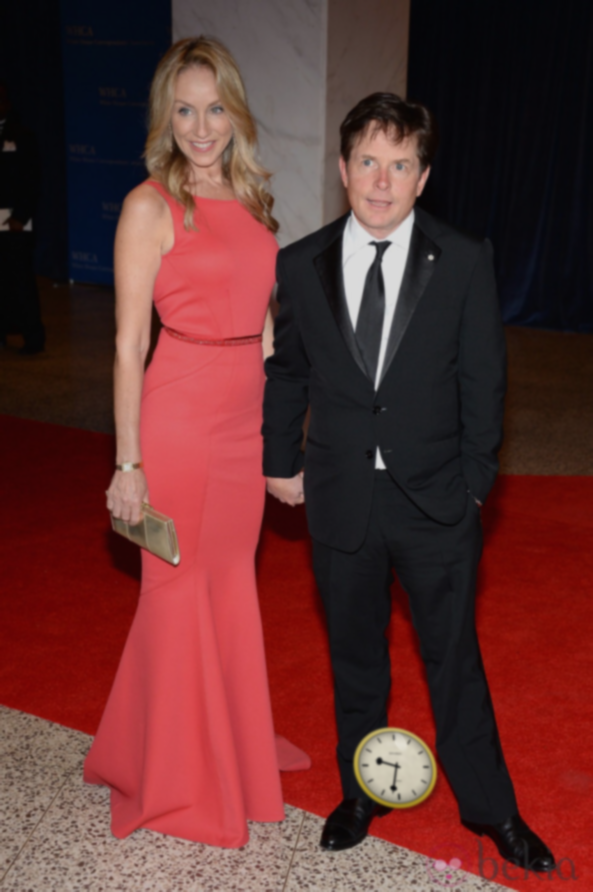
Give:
9h32
